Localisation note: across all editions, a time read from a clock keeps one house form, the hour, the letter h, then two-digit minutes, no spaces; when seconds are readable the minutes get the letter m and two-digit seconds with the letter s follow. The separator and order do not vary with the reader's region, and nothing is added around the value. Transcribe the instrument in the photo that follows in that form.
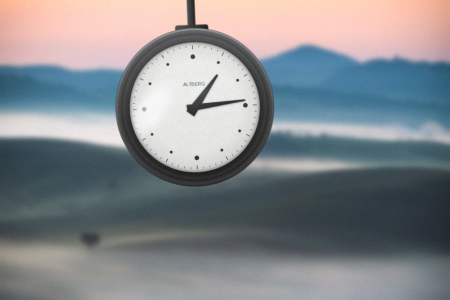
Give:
1h14
